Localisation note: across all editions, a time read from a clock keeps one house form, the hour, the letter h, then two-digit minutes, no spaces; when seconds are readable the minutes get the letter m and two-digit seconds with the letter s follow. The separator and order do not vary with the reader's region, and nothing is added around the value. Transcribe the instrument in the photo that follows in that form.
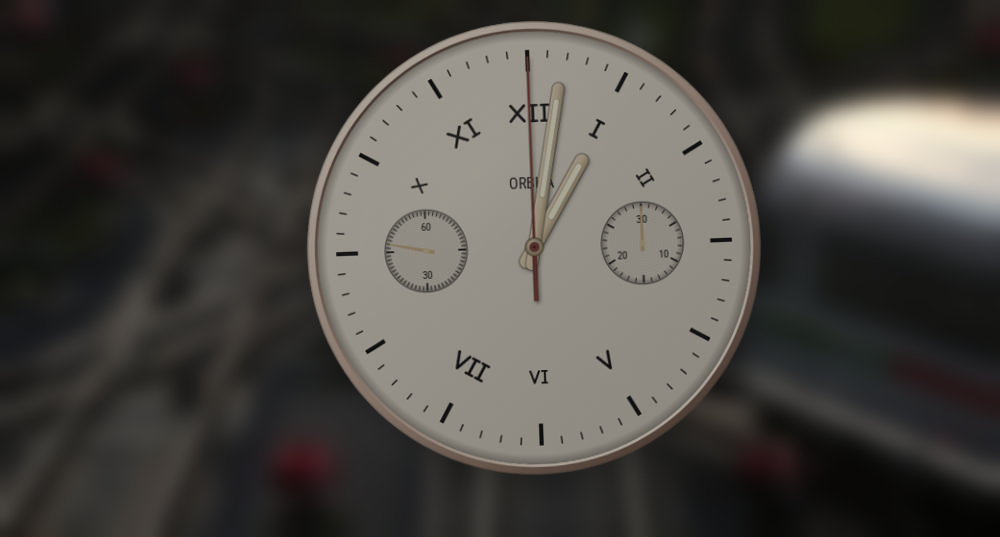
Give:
1h01m47s
